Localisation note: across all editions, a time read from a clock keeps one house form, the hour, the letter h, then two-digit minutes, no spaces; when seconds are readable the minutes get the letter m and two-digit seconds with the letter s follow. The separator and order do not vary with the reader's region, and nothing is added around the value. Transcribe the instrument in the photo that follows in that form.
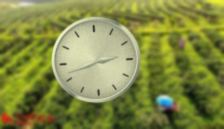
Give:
2h42
